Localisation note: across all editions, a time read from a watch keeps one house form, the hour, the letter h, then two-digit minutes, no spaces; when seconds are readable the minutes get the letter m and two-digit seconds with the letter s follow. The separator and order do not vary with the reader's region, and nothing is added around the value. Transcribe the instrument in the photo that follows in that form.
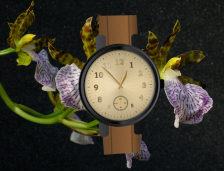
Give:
12h53
